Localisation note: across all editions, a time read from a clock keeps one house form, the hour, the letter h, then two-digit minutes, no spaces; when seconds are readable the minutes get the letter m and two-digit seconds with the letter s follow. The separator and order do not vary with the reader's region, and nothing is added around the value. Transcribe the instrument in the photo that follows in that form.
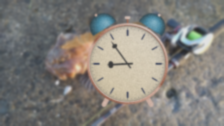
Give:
8h54
